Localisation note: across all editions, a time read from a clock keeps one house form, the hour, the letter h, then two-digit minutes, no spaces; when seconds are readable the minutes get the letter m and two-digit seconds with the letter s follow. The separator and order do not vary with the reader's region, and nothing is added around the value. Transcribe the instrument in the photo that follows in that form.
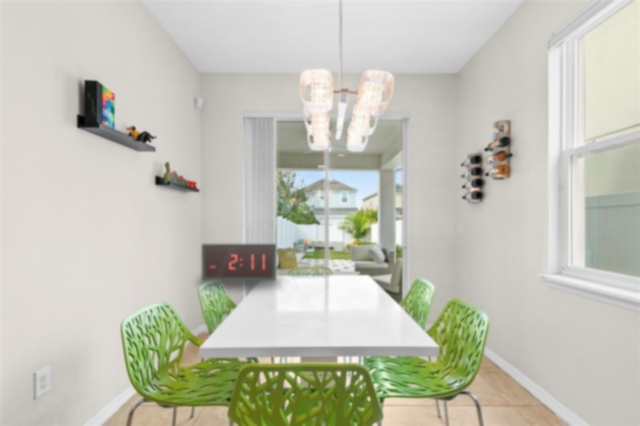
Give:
2h11
